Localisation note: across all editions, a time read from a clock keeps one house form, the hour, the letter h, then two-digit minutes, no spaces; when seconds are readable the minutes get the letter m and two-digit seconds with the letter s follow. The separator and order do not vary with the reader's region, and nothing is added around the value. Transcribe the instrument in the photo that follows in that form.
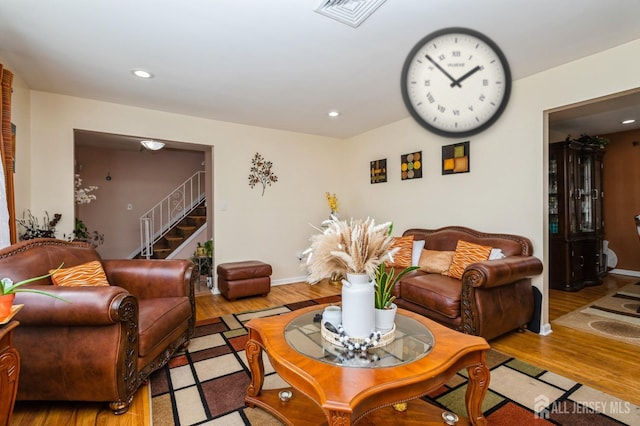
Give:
1h52
